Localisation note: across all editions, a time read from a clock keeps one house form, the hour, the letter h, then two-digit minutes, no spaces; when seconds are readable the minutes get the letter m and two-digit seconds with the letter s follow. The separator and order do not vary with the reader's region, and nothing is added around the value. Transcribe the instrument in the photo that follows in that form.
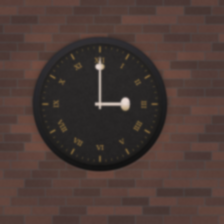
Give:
3h00
